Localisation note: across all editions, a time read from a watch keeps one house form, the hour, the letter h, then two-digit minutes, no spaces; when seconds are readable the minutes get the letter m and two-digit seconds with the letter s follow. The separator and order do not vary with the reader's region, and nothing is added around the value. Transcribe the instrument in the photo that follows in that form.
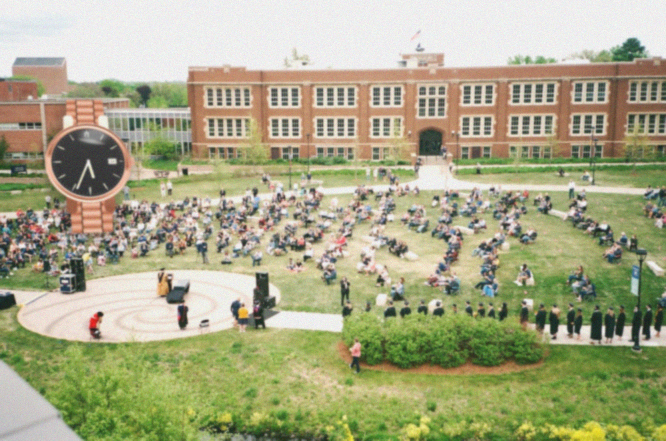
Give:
5h34
